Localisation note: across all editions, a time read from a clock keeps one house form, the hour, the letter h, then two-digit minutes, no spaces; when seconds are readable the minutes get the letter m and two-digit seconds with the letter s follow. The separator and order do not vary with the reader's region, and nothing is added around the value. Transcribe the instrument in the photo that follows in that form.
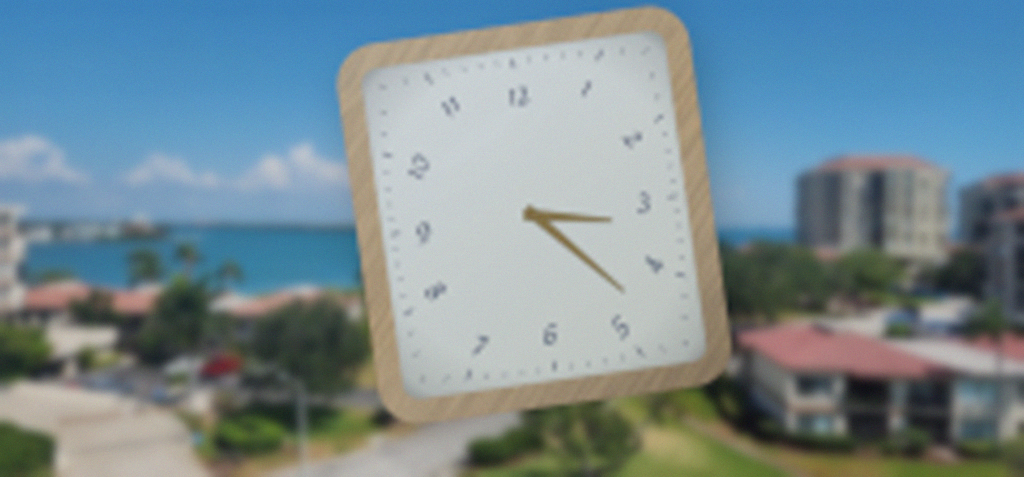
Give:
3h23
